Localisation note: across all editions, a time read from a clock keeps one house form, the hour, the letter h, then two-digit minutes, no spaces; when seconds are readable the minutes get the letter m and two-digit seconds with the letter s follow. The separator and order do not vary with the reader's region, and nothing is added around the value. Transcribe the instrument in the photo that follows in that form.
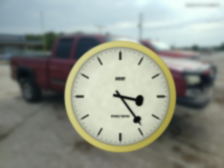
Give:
3h24
